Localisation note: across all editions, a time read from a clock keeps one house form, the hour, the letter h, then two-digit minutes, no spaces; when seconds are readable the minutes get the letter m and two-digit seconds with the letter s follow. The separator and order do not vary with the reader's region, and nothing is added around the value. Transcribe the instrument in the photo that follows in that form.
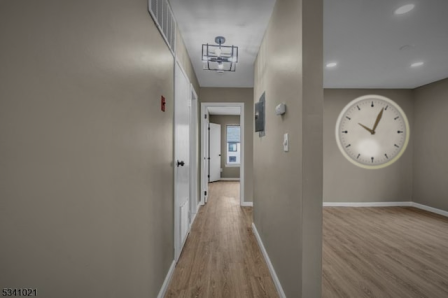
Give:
10h04
